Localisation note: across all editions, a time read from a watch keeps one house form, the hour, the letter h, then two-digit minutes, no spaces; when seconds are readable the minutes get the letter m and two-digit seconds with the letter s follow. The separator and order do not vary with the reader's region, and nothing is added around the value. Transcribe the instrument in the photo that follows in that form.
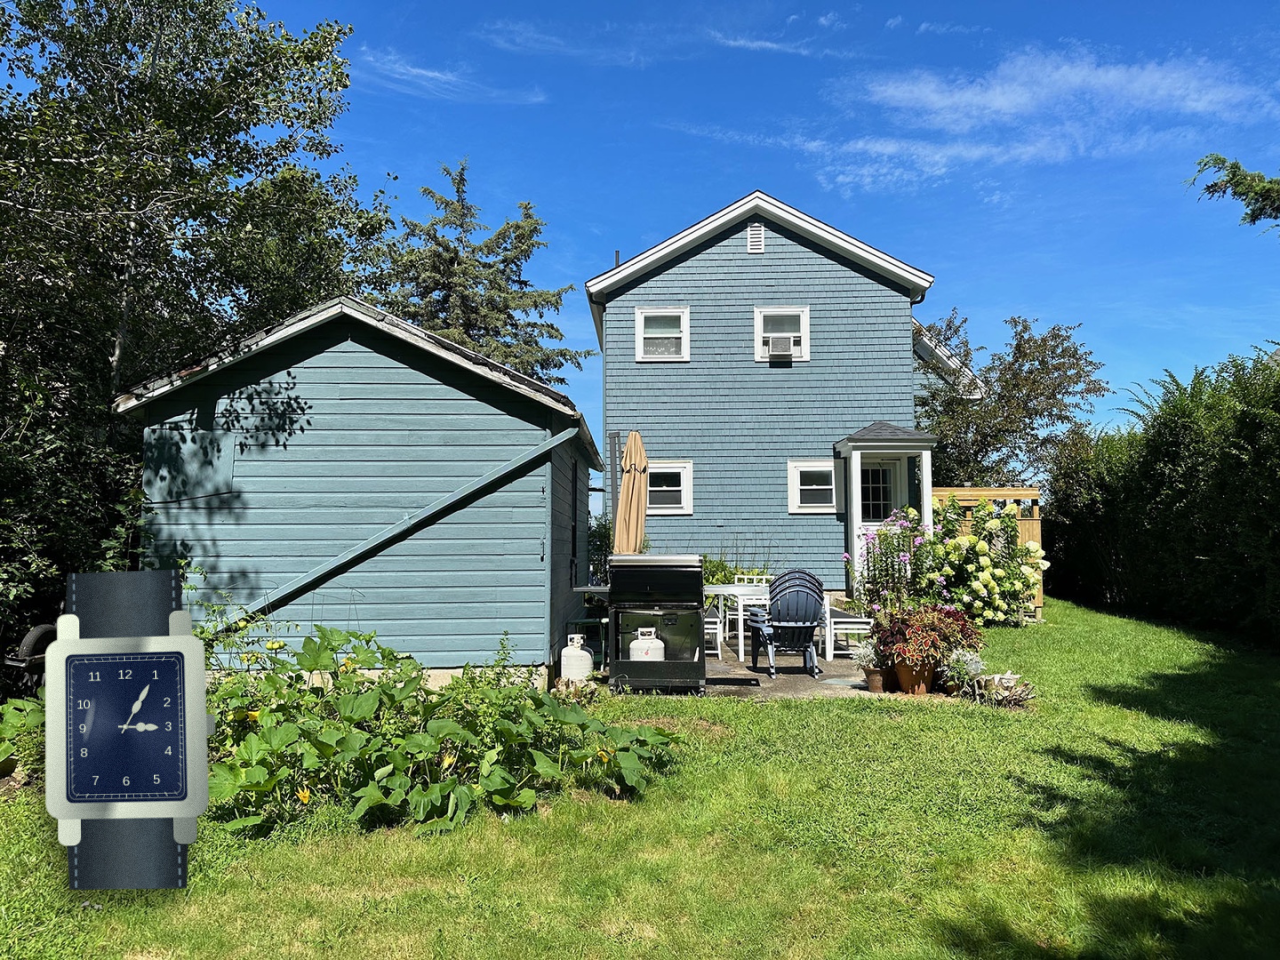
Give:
3h05
